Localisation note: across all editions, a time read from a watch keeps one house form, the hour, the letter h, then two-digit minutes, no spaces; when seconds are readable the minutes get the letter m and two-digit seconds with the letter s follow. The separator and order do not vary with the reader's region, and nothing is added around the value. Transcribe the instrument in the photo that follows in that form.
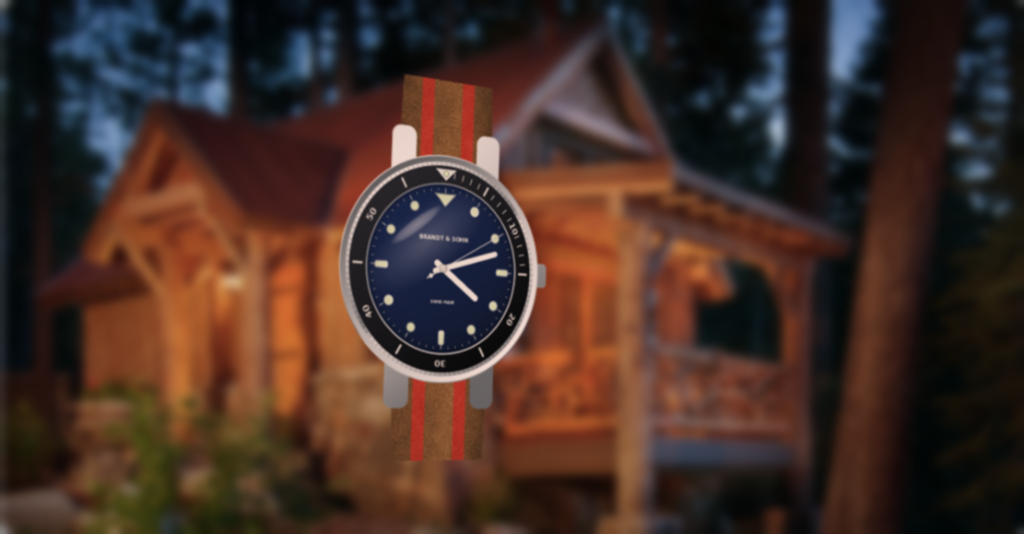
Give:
4h12m10s
